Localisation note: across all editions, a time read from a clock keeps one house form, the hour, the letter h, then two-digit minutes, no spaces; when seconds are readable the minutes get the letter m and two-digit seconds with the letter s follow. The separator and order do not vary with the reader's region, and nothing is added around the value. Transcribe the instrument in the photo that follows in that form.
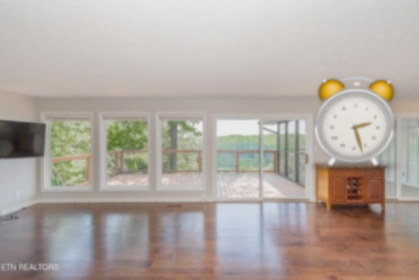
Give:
2h27
